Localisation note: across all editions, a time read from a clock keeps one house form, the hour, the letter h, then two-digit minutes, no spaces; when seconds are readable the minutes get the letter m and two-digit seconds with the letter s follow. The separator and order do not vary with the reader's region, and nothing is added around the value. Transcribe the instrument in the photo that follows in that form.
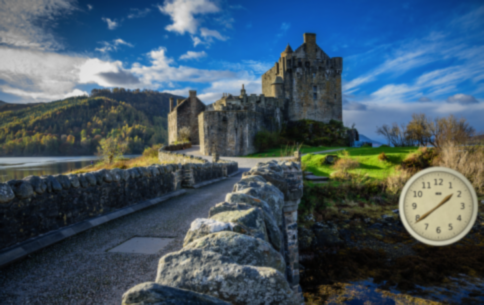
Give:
1h39
